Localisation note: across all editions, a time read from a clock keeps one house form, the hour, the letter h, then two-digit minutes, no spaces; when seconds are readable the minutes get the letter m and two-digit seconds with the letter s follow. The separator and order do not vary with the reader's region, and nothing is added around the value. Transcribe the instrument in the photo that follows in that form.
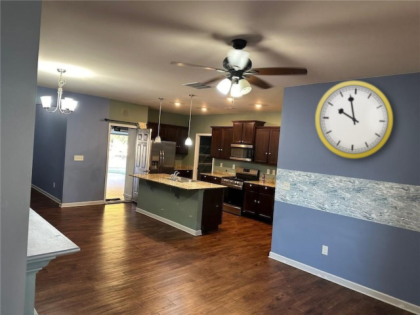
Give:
9h58
